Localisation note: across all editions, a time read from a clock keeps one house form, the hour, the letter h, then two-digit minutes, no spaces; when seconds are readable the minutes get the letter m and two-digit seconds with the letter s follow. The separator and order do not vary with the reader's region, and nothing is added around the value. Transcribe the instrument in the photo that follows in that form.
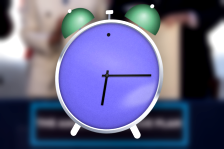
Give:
6h15
